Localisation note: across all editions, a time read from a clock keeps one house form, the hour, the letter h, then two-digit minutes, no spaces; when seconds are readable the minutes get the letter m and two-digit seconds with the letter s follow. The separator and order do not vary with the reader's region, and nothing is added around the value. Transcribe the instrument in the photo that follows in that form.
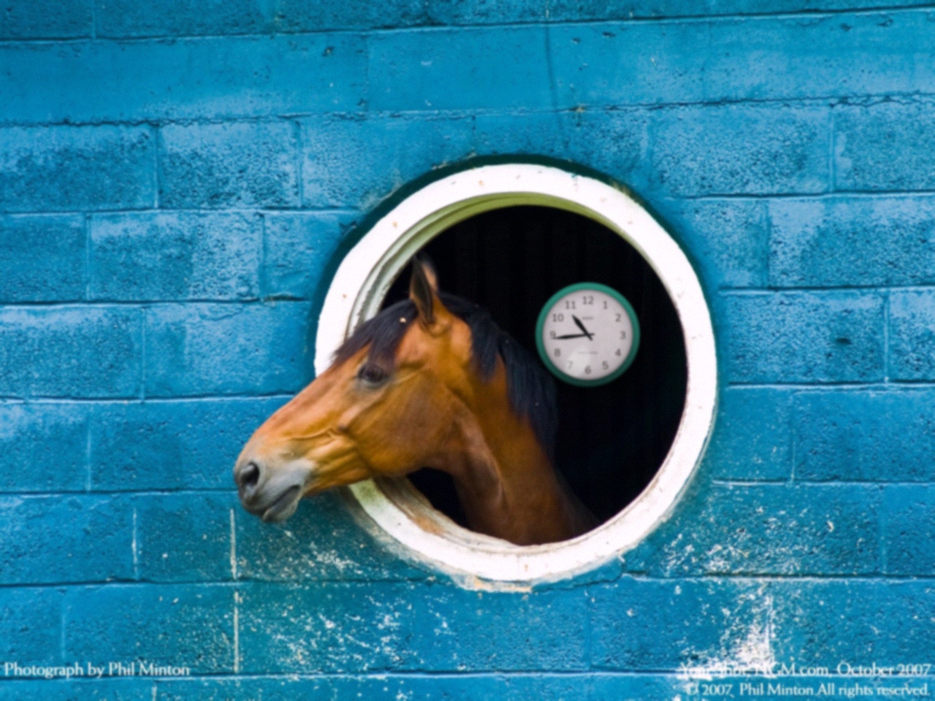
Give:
10h44
